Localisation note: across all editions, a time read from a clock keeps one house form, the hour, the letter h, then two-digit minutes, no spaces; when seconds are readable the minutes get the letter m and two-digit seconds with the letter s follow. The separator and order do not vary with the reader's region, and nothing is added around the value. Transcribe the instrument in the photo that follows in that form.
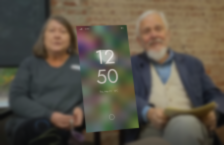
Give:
12h50
